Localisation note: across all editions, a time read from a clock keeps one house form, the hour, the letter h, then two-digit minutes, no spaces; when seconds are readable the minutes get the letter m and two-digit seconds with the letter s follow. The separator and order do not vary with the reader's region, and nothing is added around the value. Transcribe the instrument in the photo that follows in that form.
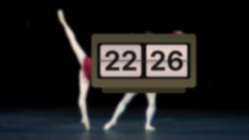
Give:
22h26
